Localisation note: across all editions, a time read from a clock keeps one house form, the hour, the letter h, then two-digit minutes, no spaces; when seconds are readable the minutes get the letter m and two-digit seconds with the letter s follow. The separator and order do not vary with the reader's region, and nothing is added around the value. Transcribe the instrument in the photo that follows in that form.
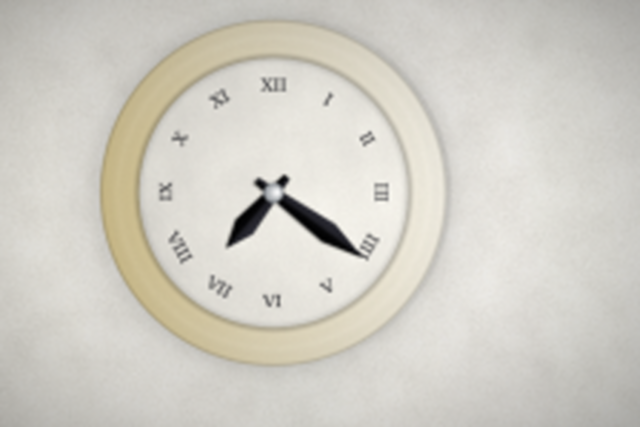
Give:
7h21
